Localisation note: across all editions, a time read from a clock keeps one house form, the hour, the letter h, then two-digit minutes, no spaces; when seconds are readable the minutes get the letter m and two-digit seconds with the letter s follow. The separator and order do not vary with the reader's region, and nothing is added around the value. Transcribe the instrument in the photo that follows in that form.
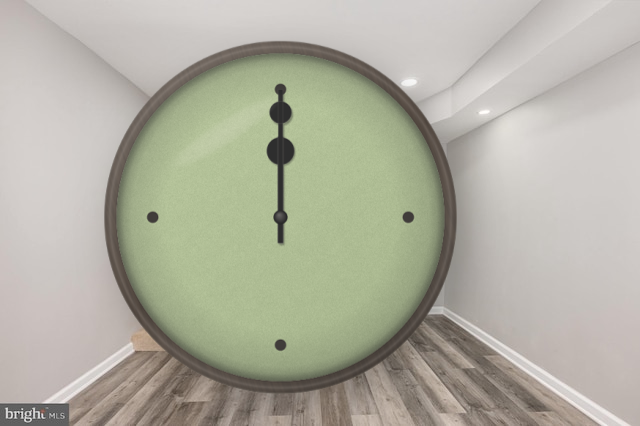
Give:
12h00
